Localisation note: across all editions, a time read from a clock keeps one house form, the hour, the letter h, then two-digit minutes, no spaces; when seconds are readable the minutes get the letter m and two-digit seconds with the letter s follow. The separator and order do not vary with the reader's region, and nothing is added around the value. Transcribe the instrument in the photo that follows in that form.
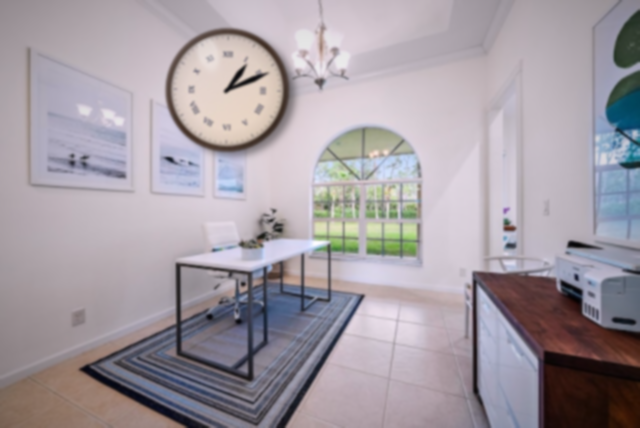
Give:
1h11
